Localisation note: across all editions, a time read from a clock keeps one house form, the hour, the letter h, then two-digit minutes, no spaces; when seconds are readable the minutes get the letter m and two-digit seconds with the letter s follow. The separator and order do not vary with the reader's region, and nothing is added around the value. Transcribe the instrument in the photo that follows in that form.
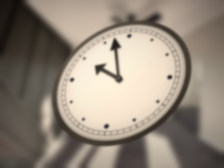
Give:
9h57
